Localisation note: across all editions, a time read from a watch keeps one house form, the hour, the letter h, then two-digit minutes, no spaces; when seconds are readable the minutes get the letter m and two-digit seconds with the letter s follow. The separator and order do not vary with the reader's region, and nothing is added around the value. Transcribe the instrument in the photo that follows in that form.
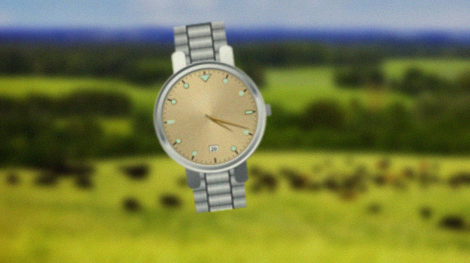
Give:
4h19
